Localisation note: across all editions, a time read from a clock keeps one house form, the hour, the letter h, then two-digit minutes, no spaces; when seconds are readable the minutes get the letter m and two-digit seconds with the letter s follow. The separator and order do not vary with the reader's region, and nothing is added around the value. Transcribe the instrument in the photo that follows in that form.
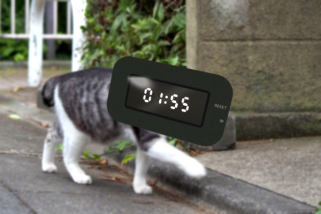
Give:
1h55
